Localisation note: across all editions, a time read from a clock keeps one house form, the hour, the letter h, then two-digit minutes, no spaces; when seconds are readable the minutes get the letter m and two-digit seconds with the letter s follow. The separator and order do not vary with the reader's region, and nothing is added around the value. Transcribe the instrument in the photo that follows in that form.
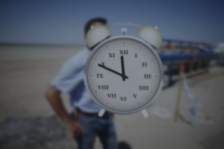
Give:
11h49
